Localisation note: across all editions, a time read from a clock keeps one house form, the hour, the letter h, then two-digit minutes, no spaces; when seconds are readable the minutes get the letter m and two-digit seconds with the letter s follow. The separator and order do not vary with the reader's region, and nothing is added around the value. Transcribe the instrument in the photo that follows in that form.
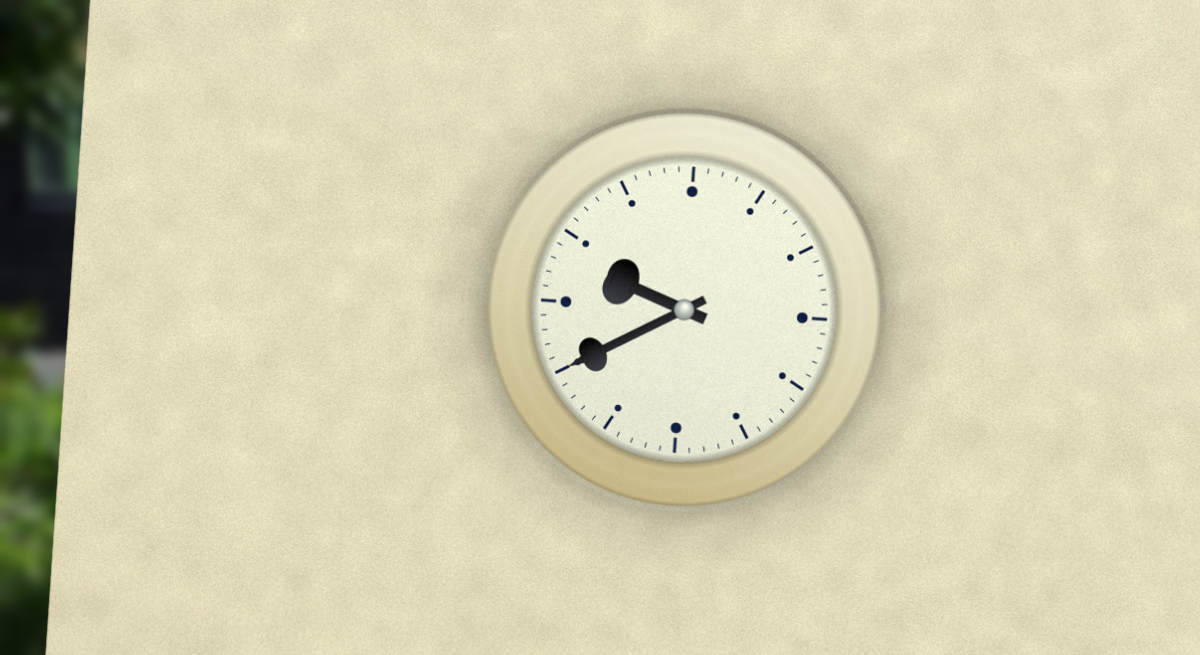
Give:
9h40
